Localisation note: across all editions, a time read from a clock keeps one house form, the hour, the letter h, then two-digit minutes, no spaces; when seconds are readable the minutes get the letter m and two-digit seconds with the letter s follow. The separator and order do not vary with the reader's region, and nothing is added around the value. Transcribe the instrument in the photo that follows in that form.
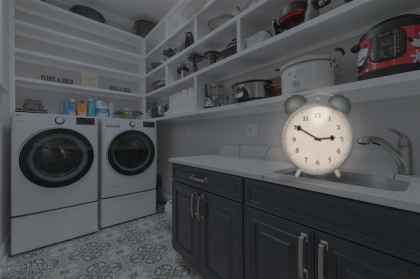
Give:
2h50
